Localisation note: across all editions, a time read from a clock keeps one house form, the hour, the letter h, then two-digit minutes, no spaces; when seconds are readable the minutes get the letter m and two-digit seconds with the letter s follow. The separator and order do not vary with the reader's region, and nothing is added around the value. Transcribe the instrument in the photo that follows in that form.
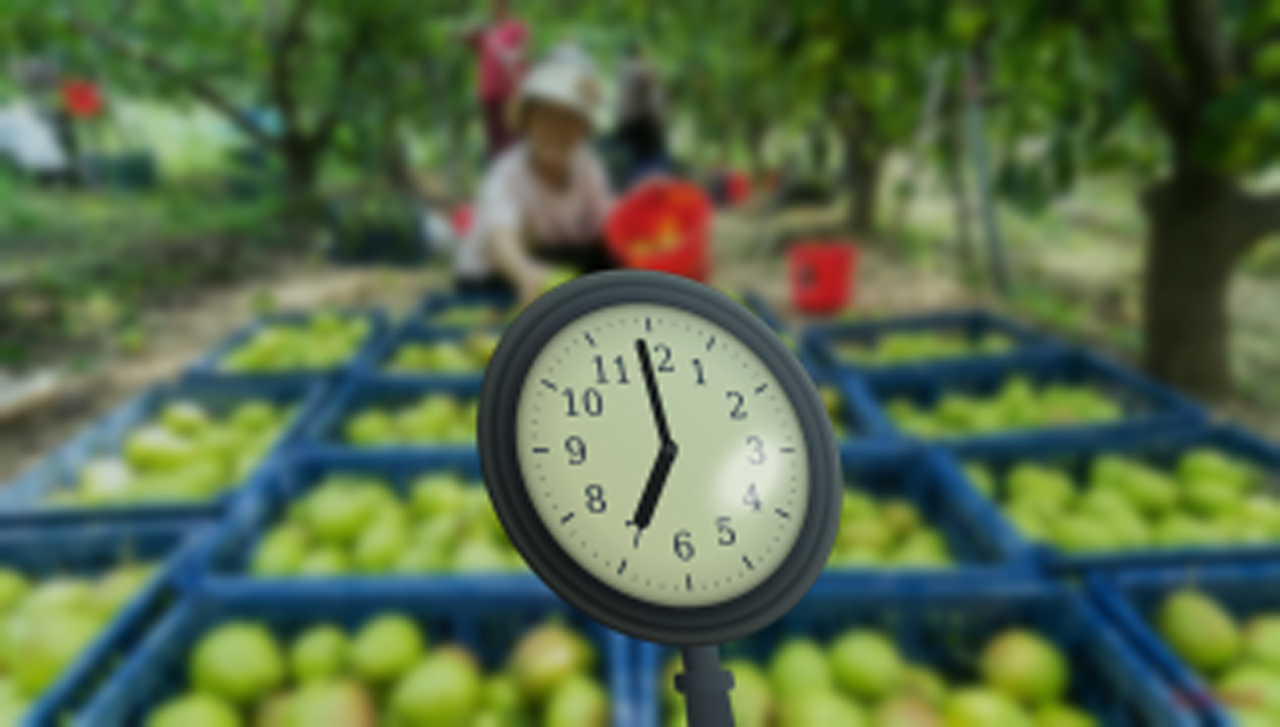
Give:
6h59
